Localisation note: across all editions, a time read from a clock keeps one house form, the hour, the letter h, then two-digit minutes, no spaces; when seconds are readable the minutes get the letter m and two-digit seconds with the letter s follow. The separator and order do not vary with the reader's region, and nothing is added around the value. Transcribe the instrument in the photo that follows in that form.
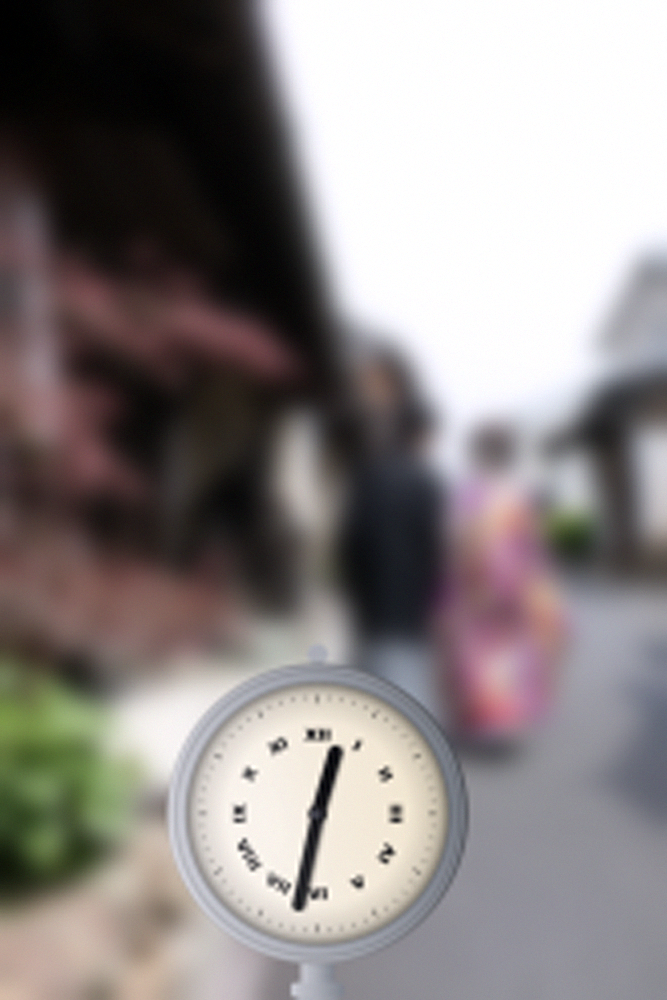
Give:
12h32
